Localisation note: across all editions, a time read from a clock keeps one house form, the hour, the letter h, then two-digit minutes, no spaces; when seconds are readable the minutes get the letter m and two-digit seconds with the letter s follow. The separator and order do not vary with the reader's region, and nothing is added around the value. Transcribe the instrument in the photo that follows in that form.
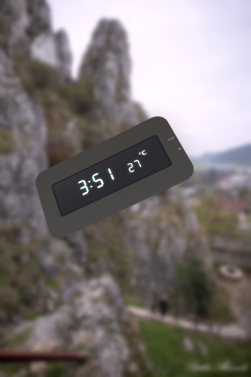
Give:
3h51
